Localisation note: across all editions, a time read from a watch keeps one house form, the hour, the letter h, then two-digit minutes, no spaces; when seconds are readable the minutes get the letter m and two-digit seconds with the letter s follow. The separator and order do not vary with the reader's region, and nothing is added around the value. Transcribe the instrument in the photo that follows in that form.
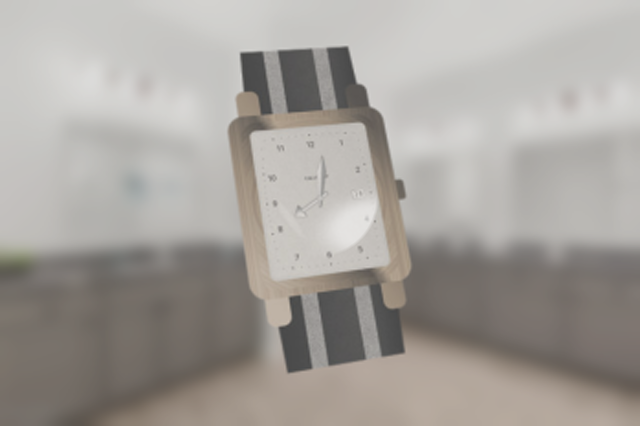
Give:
8h02
